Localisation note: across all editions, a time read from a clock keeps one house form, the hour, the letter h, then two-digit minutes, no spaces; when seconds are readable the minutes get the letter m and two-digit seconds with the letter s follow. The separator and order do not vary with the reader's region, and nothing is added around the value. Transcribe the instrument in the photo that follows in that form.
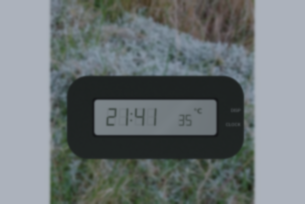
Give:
21h41
